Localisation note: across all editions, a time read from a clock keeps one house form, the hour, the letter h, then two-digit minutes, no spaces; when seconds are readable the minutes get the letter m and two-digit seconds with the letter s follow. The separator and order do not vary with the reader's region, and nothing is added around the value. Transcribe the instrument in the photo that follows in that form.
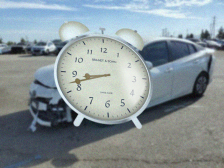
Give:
8h42
